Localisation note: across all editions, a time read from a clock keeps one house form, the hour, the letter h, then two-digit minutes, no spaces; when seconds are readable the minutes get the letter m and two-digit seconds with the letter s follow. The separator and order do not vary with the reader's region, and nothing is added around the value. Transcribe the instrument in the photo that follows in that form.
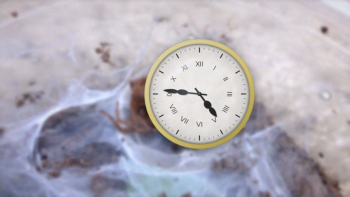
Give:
4h46
